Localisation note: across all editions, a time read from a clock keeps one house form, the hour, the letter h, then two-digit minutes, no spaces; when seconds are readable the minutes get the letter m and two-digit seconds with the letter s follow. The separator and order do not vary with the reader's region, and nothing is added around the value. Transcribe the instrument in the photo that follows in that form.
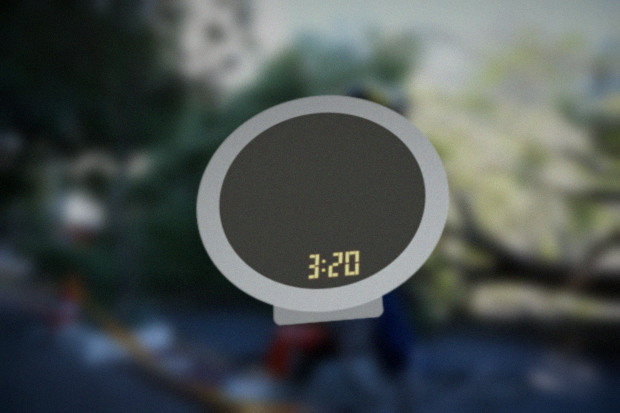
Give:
3h20
